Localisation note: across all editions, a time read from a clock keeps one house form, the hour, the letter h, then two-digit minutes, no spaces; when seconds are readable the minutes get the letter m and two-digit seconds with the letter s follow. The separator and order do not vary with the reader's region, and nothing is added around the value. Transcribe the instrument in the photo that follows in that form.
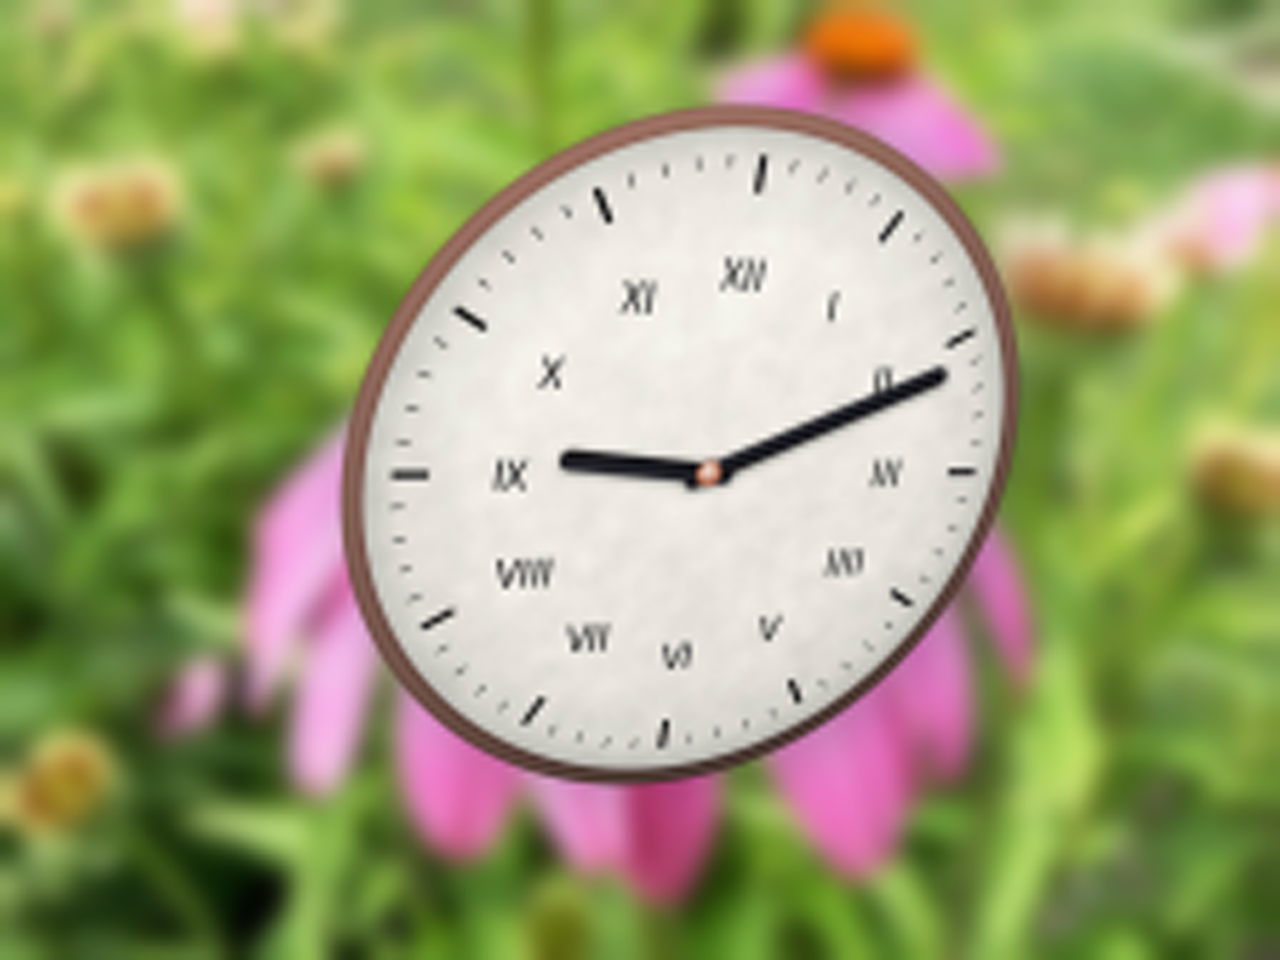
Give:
9h11
